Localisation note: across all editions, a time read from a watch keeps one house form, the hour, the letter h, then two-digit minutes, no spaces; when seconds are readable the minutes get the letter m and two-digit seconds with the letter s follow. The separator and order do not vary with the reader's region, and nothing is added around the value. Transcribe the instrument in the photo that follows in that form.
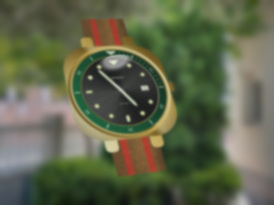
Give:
4h54
